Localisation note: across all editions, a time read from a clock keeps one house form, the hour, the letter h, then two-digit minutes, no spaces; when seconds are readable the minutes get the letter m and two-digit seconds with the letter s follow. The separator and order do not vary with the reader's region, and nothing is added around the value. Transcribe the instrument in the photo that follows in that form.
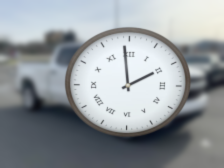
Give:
1h59
